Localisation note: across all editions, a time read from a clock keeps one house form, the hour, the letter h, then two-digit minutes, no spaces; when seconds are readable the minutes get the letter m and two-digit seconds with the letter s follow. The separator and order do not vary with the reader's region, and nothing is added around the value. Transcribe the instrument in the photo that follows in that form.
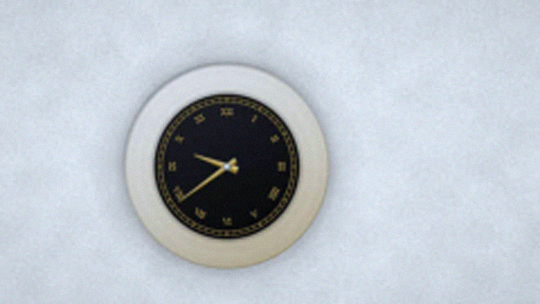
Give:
9h39
